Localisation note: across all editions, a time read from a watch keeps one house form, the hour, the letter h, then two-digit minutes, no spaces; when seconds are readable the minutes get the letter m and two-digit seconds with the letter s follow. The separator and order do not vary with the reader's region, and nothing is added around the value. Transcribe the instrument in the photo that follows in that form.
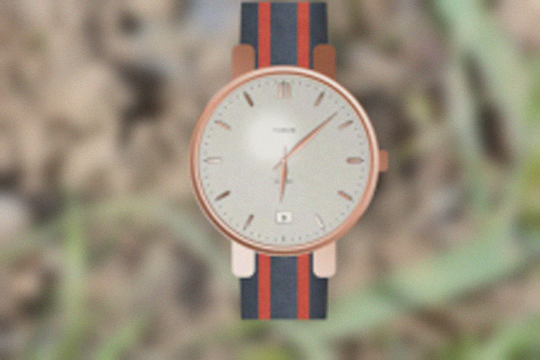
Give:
6h08
